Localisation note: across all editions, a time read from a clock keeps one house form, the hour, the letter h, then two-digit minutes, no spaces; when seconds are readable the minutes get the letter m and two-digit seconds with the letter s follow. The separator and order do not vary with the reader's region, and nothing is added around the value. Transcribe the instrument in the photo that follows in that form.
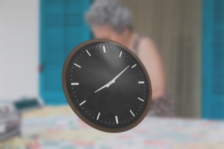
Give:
8h09
